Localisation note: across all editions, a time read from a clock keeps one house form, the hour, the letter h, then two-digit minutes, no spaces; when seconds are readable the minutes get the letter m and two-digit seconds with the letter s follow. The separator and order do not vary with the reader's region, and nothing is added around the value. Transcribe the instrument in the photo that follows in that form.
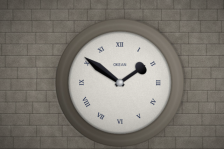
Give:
1h51
